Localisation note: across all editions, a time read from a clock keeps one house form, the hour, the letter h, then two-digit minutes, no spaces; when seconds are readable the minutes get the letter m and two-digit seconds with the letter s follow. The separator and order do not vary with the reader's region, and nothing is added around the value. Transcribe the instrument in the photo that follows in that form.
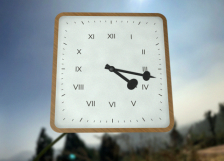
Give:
4h17
